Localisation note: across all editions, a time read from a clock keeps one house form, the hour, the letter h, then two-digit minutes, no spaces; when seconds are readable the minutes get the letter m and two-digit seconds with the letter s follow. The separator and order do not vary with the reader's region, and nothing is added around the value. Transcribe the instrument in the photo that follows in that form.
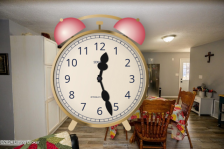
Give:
12h27
